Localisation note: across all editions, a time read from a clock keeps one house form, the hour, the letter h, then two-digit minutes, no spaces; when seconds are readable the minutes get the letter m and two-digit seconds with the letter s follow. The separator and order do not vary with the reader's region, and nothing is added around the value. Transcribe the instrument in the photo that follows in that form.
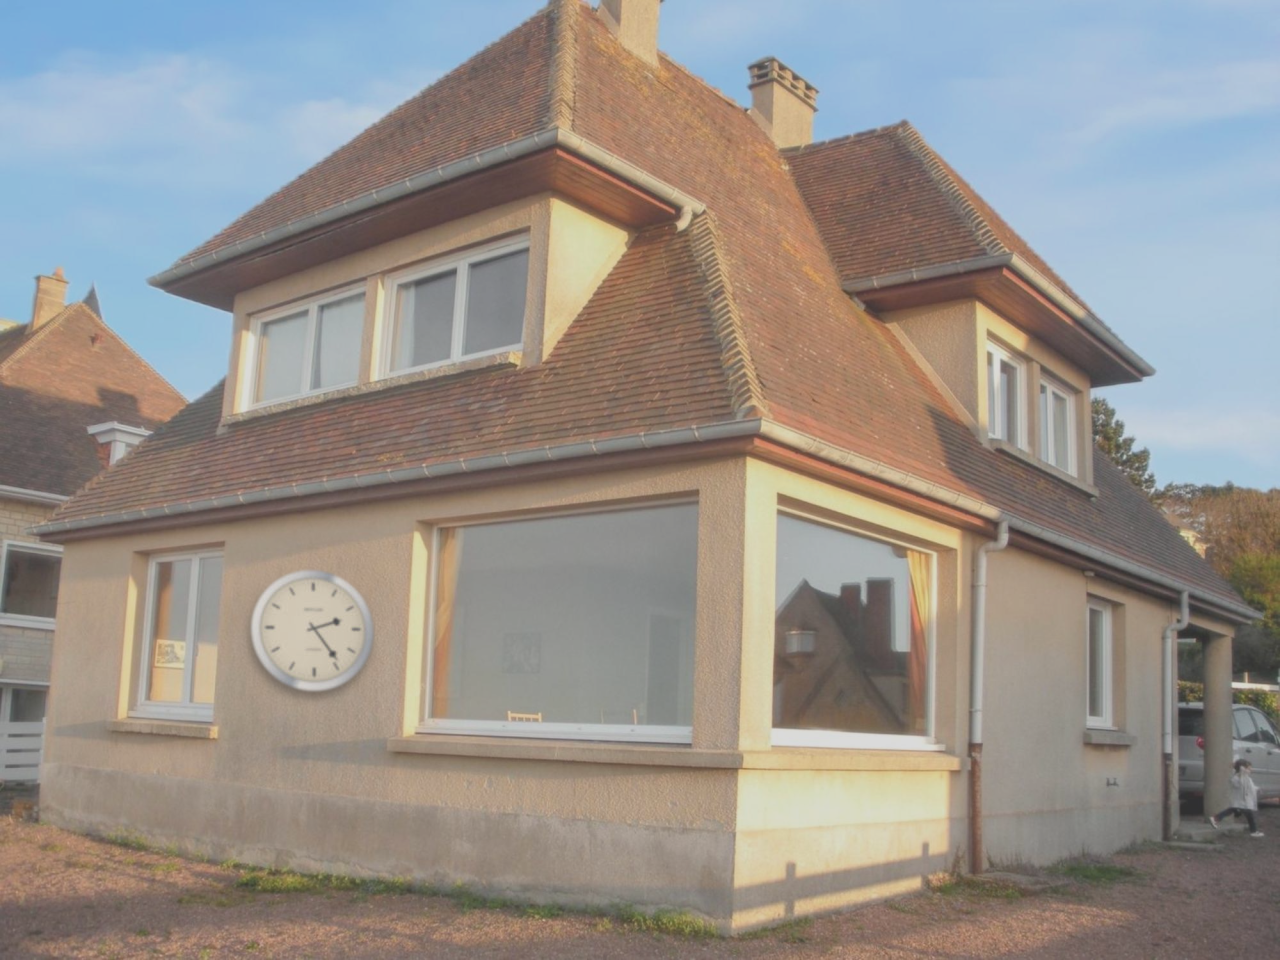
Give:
2h24
